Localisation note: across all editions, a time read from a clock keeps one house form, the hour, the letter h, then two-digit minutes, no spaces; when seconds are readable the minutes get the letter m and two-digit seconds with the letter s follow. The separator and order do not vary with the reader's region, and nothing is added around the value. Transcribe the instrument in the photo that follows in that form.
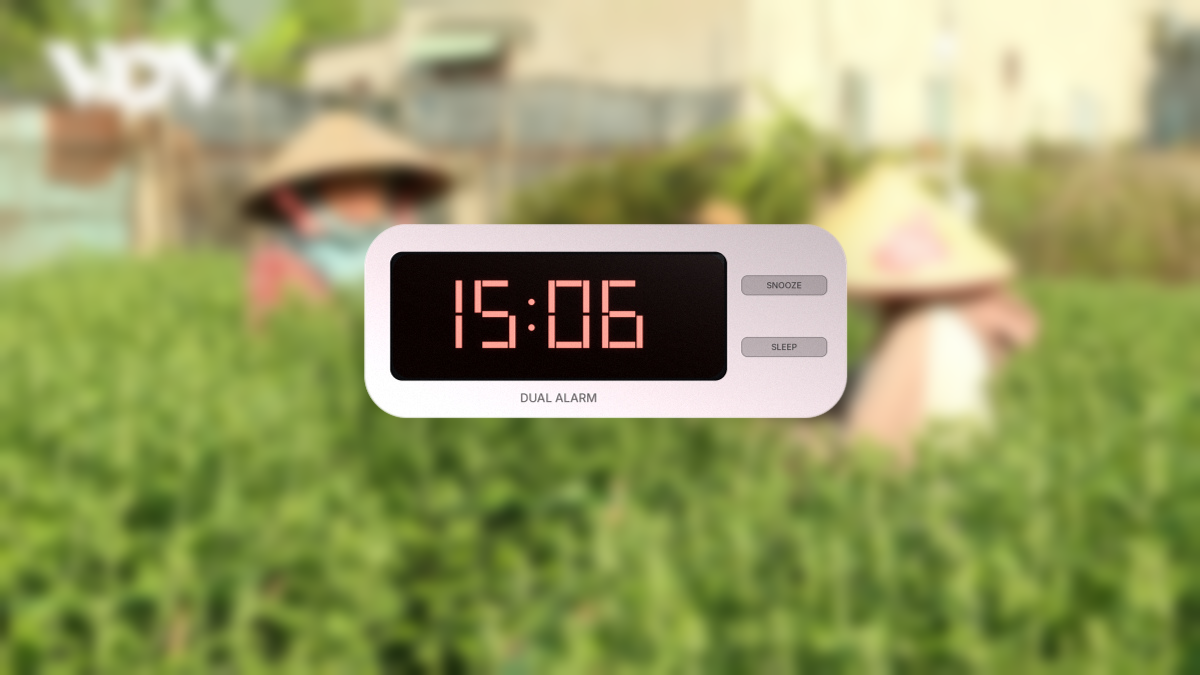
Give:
15h06
